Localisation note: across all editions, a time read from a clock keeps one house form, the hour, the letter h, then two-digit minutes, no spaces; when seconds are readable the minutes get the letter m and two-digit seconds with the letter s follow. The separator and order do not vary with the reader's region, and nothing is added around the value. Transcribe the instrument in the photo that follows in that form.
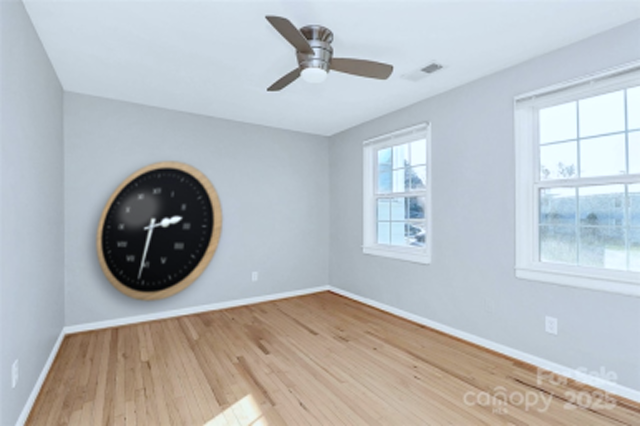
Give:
2h31
